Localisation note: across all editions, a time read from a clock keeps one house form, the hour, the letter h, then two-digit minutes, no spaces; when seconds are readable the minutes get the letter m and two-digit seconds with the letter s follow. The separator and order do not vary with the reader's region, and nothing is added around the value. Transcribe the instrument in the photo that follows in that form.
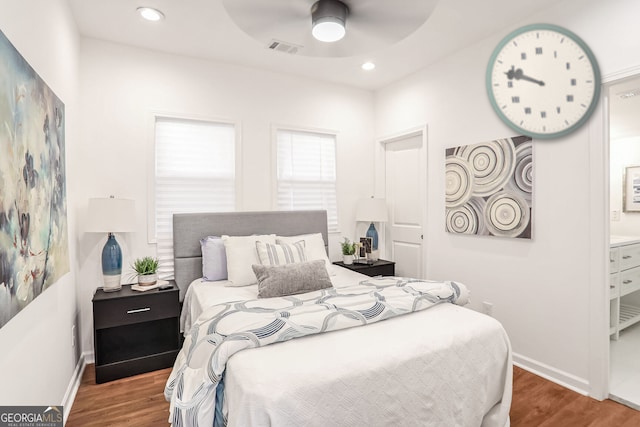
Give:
9h48
